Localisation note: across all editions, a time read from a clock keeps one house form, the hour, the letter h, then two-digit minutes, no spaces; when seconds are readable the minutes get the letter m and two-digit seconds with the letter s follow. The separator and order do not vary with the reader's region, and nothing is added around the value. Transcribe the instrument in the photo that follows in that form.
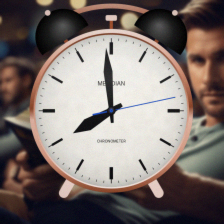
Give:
7h59m13s
